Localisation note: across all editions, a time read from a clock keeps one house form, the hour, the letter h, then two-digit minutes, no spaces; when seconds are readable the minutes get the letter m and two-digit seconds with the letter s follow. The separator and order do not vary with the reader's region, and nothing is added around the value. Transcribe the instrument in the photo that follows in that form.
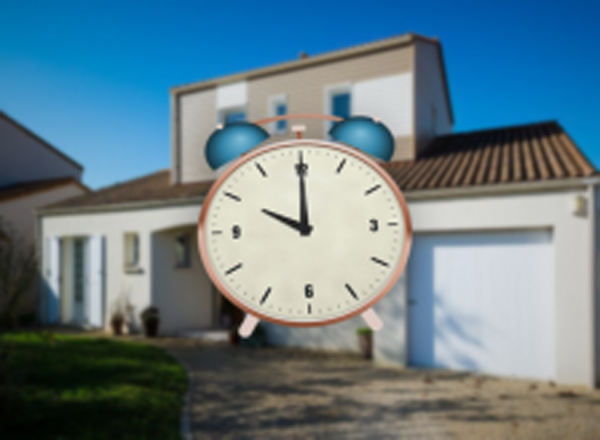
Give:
10h00
